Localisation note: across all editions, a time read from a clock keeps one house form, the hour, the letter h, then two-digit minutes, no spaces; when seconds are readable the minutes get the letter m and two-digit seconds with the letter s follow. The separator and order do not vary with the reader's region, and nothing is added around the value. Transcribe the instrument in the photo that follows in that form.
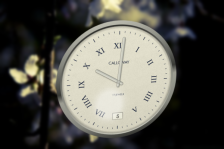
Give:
10h01
